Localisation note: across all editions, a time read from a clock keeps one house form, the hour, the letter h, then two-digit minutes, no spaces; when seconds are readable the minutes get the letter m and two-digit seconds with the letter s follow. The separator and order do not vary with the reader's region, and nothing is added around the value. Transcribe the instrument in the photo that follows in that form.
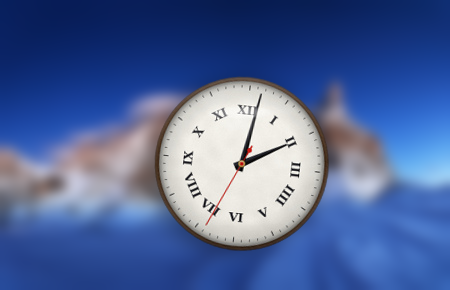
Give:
2h01m34s
